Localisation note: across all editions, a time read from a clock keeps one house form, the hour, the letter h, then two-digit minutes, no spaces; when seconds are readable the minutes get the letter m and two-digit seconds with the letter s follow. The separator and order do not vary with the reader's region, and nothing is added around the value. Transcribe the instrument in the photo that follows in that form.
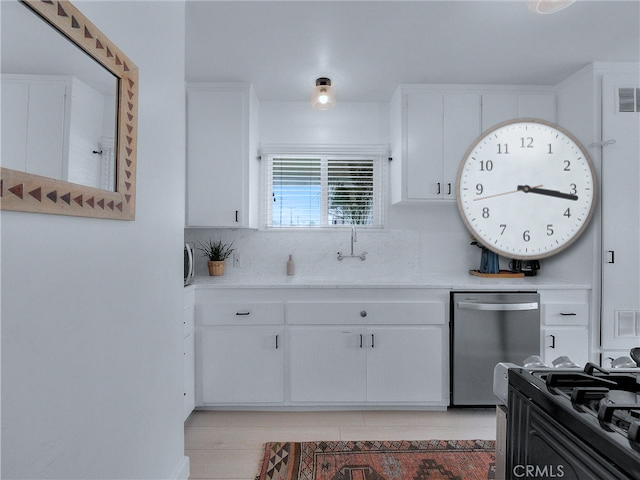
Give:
3h16m43s
